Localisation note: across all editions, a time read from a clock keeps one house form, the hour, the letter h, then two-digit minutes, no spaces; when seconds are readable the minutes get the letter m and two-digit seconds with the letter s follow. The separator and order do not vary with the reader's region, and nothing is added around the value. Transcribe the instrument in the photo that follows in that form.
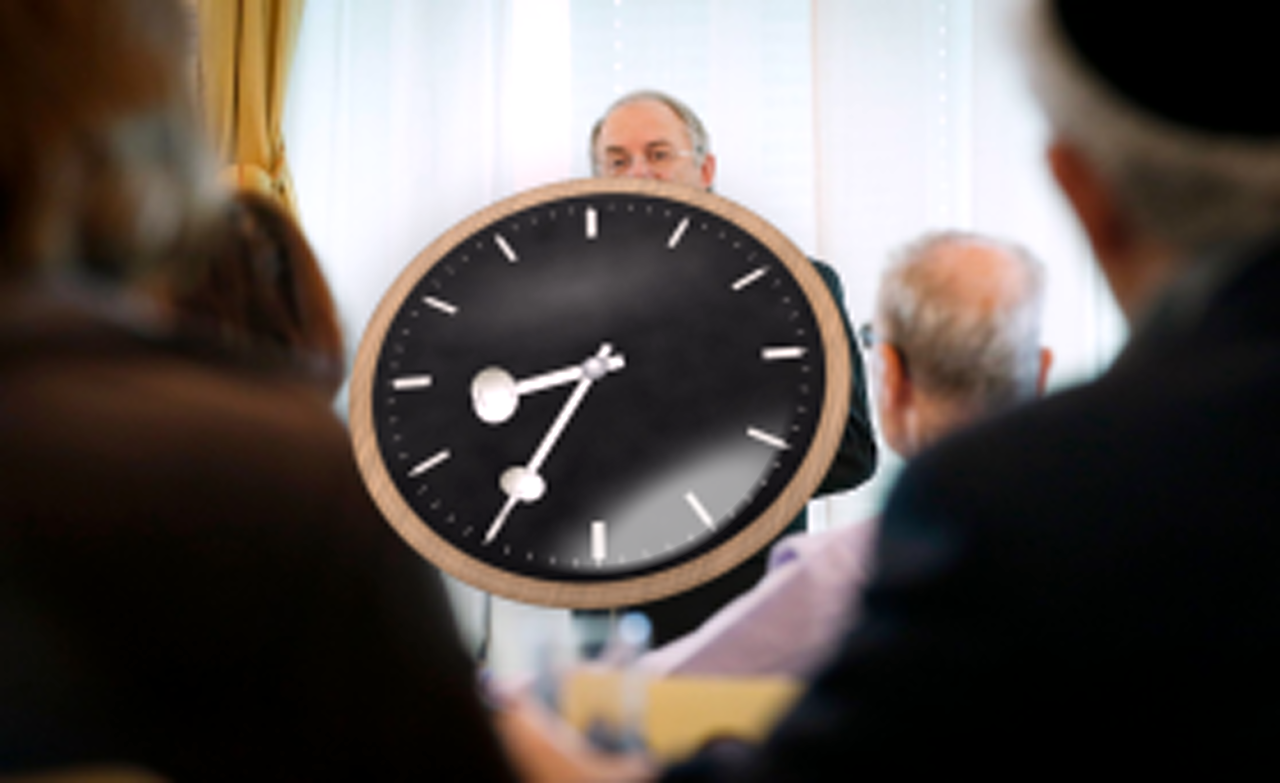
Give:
8h35
